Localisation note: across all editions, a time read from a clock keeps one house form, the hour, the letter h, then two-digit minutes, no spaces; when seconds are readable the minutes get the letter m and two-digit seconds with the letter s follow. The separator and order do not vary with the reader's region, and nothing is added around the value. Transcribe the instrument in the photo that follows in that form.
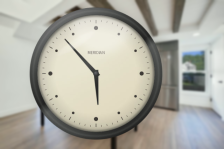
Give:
5h53
